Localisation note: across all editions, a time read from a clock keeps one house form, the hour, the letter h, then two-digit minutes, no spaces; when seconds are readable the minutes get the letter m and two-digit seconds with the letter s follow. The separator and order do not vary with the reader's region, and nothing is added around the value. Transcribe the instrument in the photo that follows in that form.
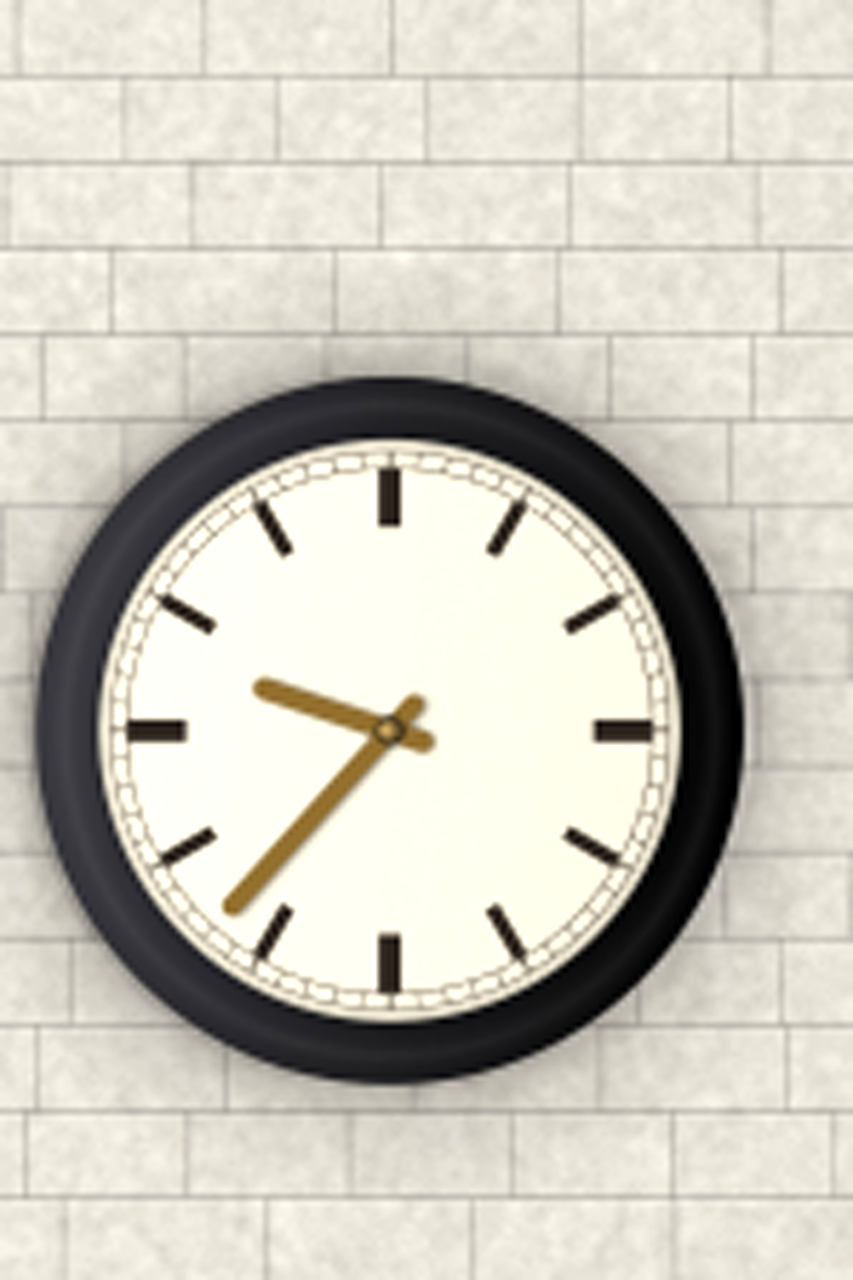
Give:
9h37
